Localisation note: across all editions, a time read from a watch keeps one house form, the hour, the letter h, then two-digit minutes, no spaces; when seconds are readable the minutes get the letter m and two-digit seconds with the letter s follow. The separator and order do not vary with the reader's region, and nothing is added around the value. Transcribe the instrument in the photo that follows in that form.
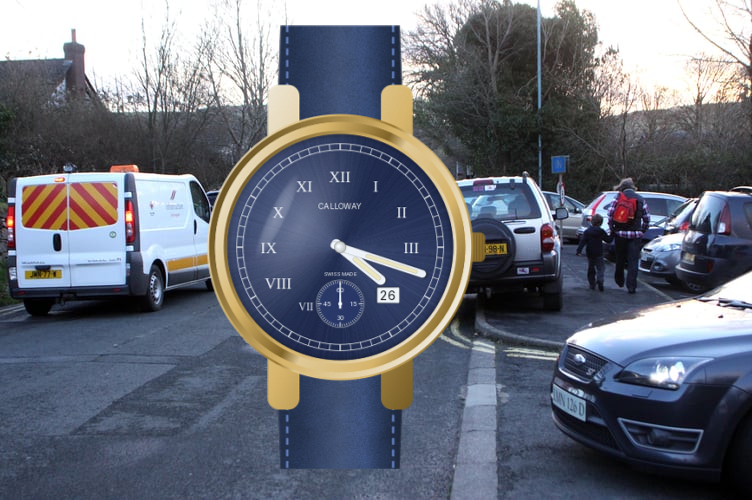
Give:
4h18
